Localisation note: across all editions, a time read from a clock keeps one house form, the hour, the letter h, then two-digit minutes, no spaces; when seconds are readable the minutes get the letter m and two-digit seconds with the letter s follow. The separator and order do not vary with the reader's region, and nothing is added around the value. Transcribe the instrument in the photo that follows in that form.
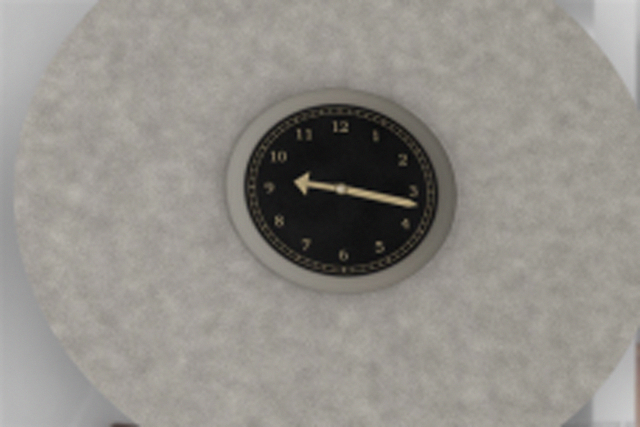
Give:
9h17
